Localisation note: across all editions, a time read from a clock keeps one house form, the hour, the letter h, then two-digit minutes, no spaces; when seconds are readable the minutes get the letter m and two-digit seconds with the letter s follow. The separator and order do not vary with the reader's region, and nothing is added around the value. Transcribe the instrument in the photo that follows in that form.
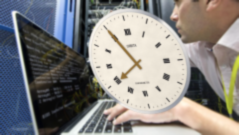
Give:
7h55
